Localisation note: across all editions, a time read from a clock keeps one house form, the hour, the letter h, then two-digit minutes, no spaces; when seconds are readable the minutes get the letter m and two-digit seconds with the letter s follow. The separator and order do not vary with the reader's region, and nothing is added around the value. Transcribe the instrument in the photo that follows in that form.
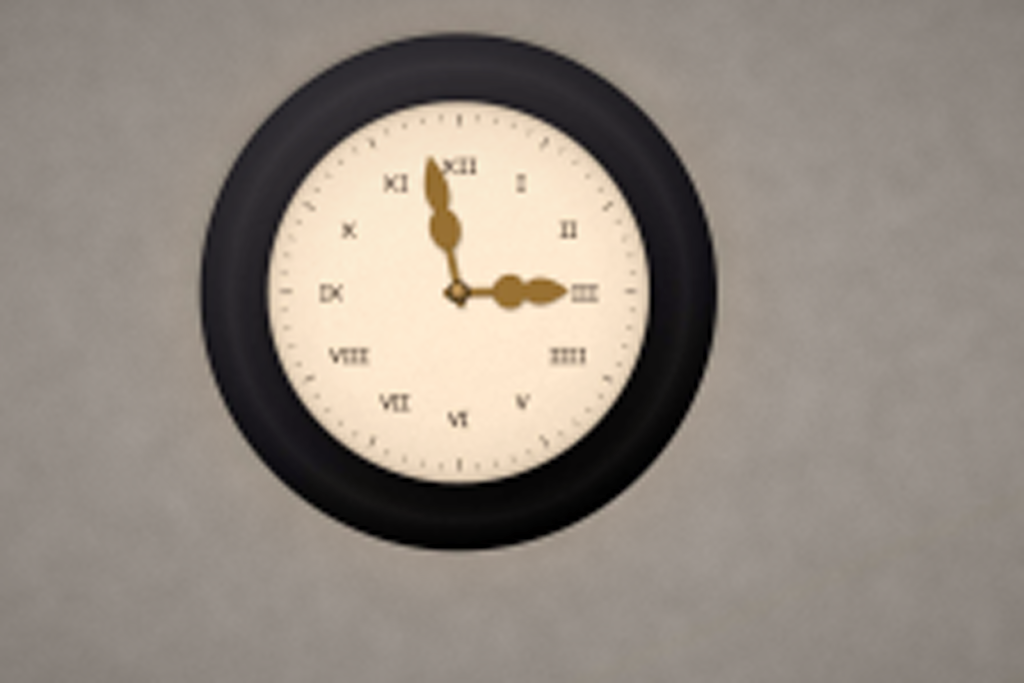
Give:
2h58
